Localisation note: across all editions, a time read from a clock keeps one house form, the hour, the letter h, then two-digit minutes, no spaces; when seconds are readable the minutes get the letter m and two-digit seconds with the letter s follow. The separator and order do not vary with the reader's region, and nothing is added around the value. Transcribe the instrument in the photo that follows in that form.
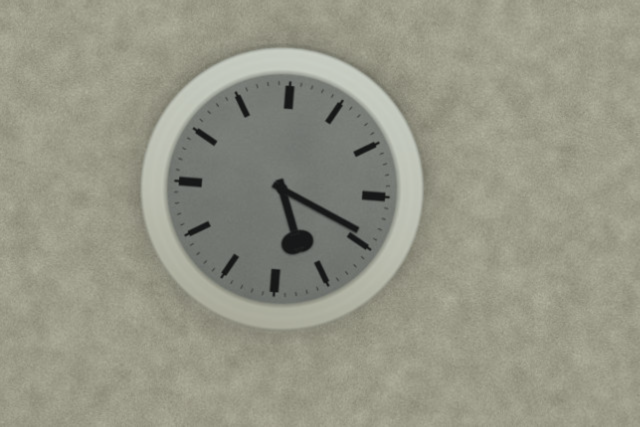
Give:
5h19
